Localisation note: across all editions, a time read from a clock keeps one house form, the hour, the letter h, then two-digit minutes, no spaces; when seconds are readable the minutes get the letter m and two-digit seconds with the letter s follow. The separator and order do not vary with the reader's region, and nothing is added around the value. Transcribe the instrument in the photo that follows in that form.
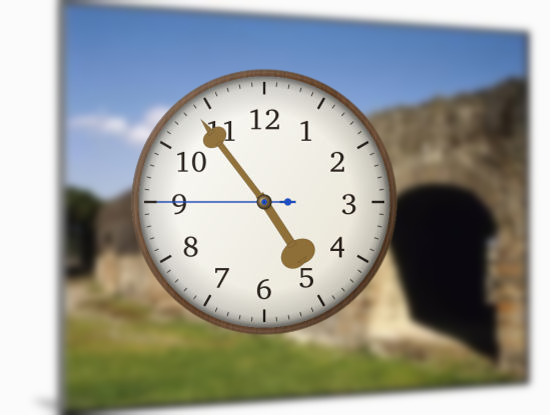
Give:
4h53m45s
